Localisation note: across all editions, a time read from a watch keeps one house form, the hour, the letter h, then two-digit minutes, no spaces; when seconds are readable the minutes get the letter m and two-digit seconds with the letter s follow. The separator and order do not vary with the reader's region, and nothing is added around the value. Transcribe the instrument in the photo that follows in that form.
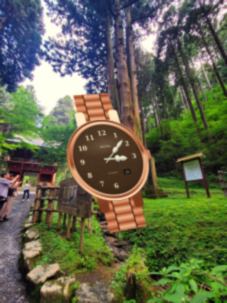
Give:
3h08
